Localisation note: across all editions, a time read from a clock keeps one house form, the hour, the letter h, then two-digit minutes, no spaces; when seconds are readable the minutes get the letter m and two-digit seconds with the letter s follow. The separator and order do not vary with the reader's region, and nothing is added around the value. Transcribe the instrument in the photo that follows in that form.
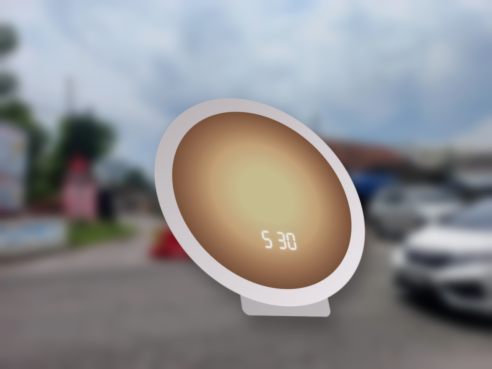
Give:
5h30
